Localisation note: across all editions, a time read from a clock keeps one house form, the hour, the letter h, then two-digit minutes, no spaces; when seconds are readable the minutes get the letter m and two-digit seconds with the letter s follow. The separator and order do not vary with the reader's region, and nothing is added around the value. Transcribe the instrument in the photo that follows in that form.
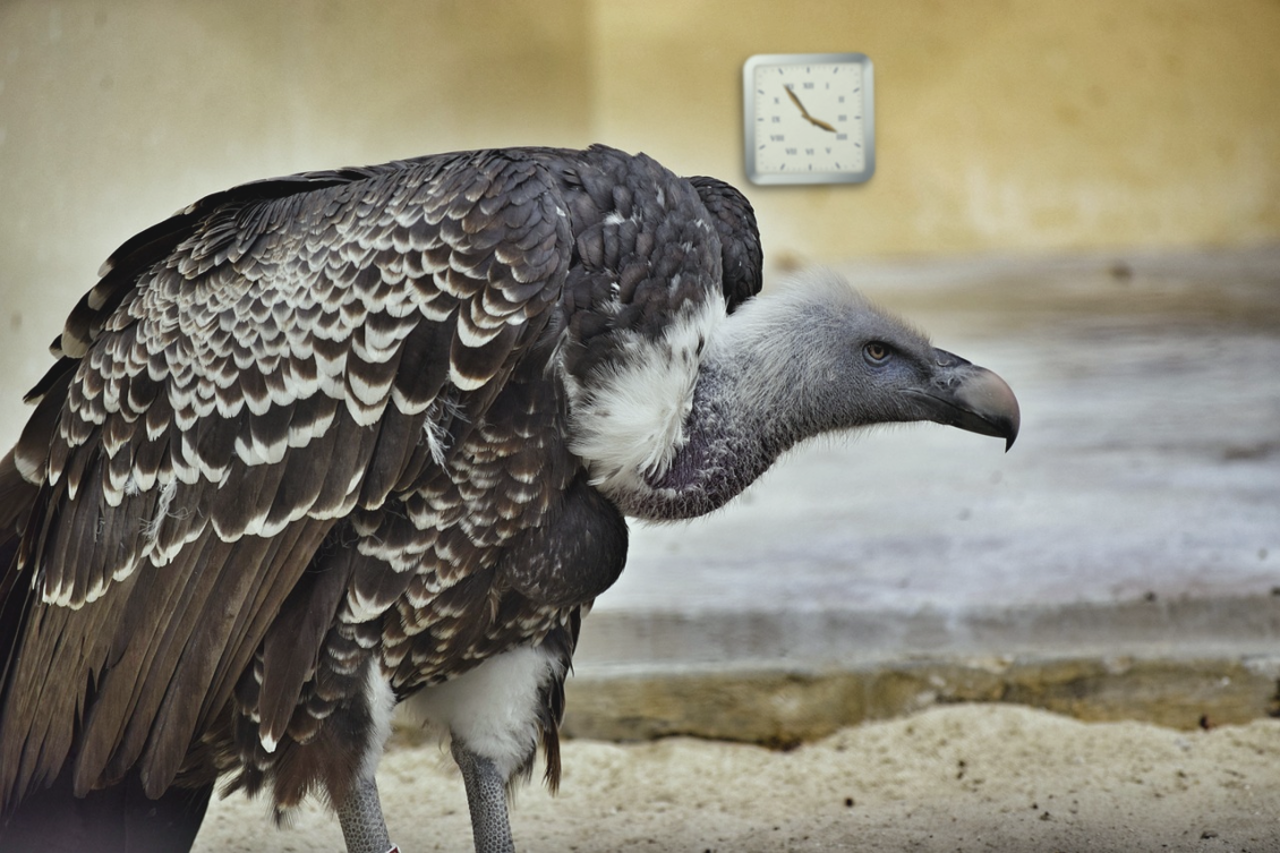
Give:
3h54
